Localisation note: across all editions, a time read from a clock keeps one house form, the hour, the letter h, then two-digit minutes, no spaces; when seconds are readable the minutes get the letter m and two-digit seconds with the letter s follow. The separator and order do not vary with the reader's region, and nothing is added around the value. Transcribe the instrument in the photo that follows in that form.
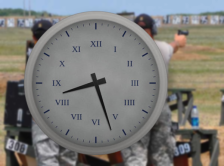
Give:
8h27
